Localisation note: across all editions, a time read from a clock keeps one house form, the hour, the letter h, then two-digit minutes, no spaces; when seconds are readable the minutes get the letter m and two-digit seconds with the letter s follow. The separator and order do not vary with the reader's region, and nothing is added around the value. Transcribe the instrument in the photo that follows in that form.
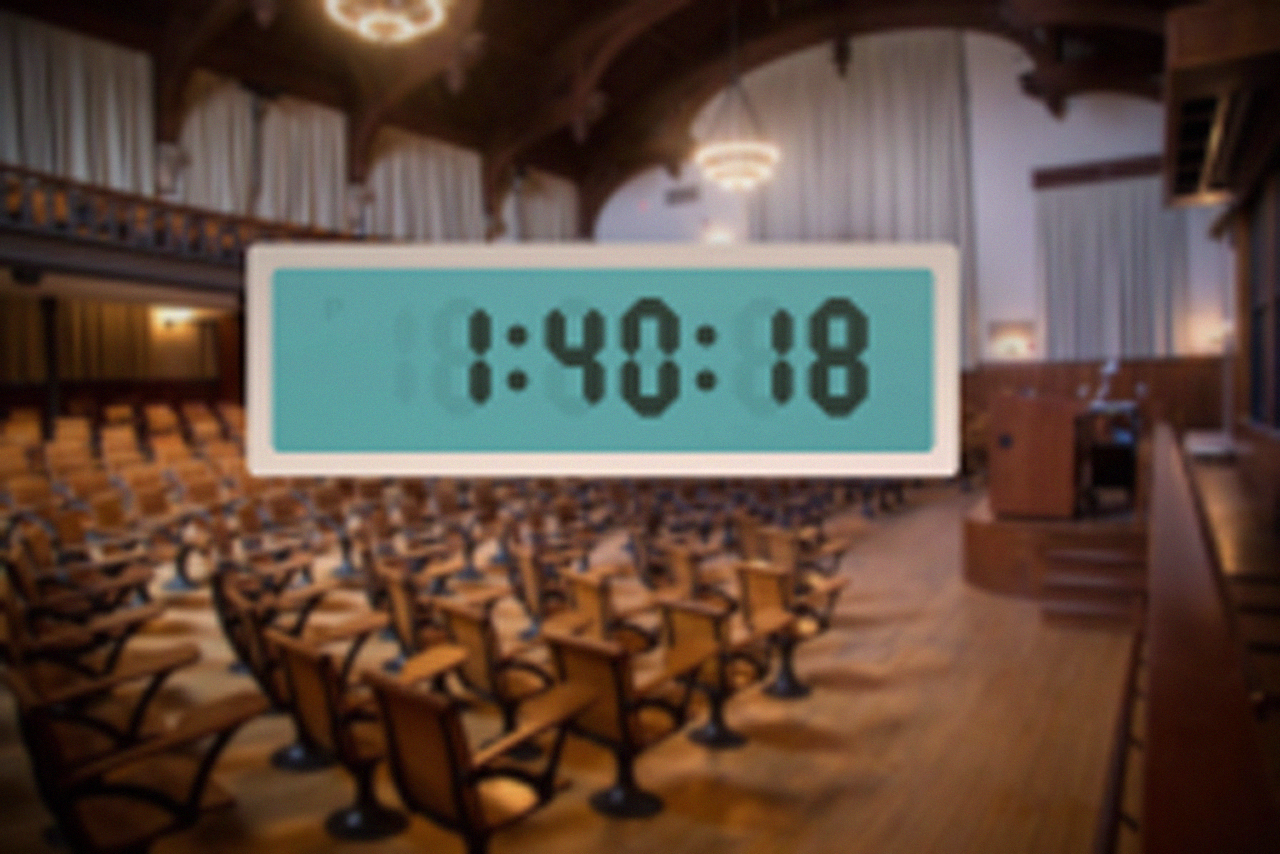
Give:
1h40m18s
